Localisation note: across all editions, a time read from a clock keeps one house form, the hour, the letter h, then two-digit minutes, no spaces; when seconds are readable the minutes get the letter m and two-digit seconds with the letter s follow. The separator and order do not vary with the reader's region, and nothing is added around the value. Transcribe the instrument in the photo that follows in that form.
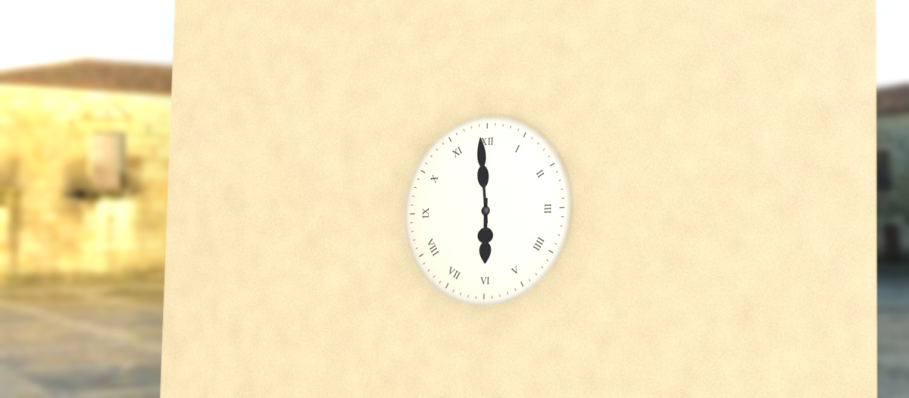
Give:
5h59
